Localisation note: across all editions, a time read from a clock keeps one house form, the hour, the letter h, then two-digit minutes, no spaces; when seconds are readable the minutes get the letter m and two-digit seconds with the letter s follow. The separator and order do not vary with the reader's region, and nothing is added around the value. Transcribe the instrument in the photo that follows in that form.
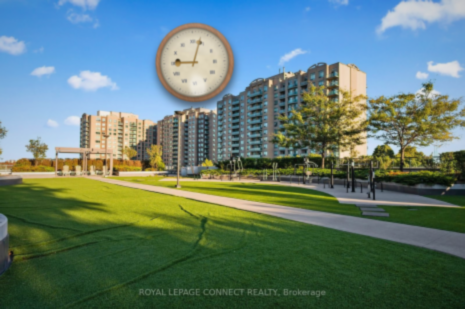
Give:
9h03
